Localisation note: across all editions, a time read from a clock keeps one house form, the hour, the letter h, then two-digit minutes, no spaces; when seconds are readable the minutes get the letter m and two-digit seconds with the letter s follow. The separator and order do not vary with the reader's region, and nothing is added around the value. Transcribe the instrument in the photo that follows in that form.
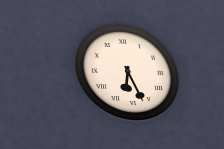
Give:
6h27
